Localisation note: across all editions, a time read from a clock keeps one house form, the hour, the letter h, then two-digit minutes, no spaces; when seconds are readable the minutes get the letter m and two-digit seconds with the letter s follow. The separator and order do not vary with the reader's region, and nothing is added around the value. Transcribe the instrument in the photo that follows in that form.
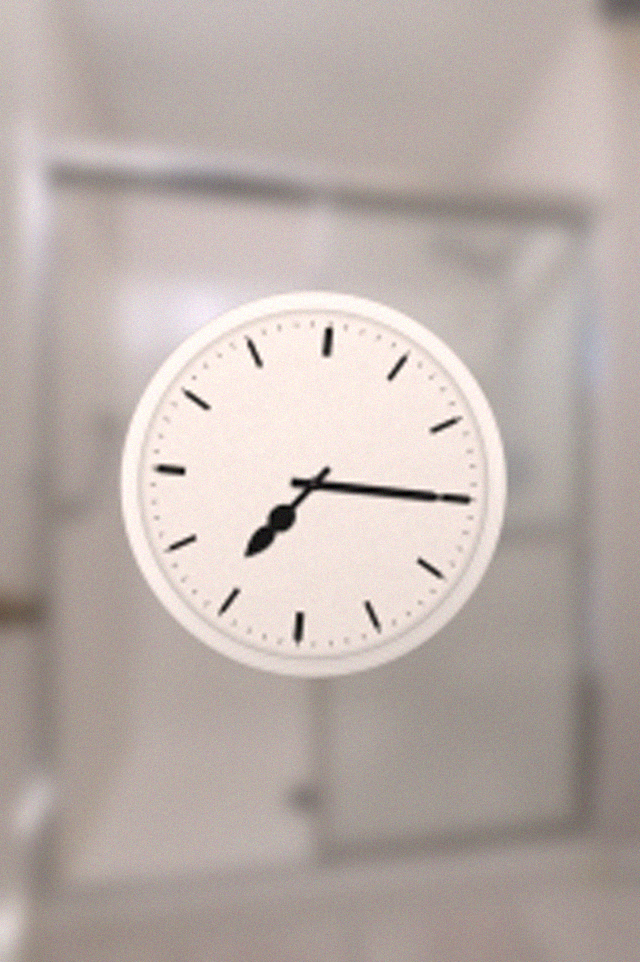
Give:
7h15
